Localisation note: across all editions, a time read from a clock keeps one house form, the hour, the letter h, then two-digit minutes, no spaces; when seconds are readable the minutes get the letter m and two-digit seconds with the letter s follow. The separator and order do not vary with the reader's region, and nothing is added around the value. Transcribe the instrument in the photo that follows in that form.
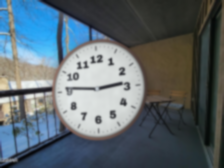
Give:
2h46
